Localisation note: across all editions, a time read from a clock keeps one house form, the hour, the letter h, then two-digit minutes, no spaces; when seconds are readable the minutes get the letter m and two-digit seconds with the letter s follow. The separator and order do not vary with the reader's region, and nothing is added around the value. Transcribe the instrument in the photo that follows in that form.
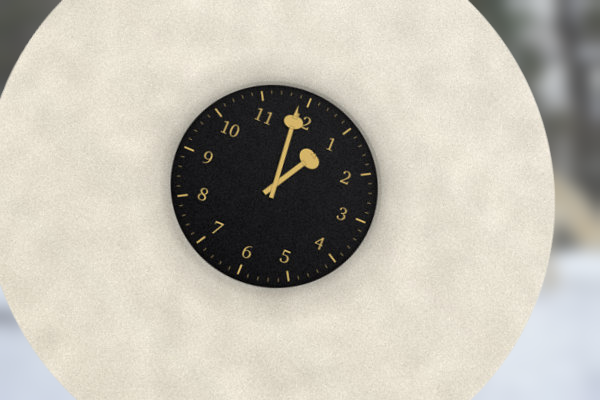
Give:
12h59
